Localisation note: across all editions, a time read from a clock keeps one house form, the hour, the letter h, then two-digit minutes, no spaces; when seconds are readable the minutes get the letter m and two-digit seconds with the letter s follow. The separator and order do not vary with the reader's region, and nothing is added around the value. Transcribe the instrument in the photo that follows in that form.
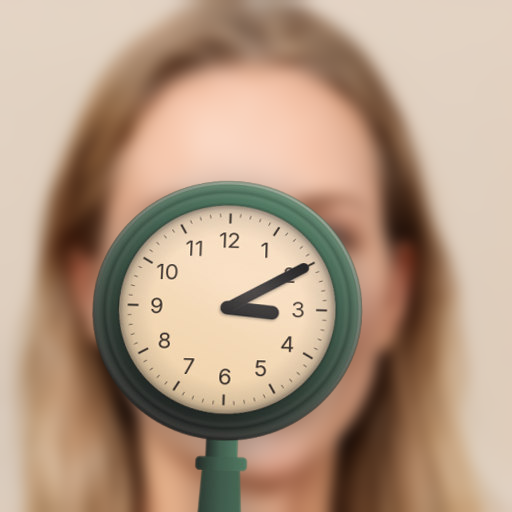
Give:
3h10
